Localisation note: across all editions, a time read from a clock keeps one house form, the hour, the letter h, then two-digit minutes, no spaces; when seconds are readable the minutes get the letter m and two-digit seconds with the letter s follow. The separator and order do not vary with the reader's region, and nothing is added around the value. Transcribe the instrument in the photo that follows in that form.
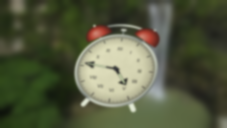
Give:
4h46
